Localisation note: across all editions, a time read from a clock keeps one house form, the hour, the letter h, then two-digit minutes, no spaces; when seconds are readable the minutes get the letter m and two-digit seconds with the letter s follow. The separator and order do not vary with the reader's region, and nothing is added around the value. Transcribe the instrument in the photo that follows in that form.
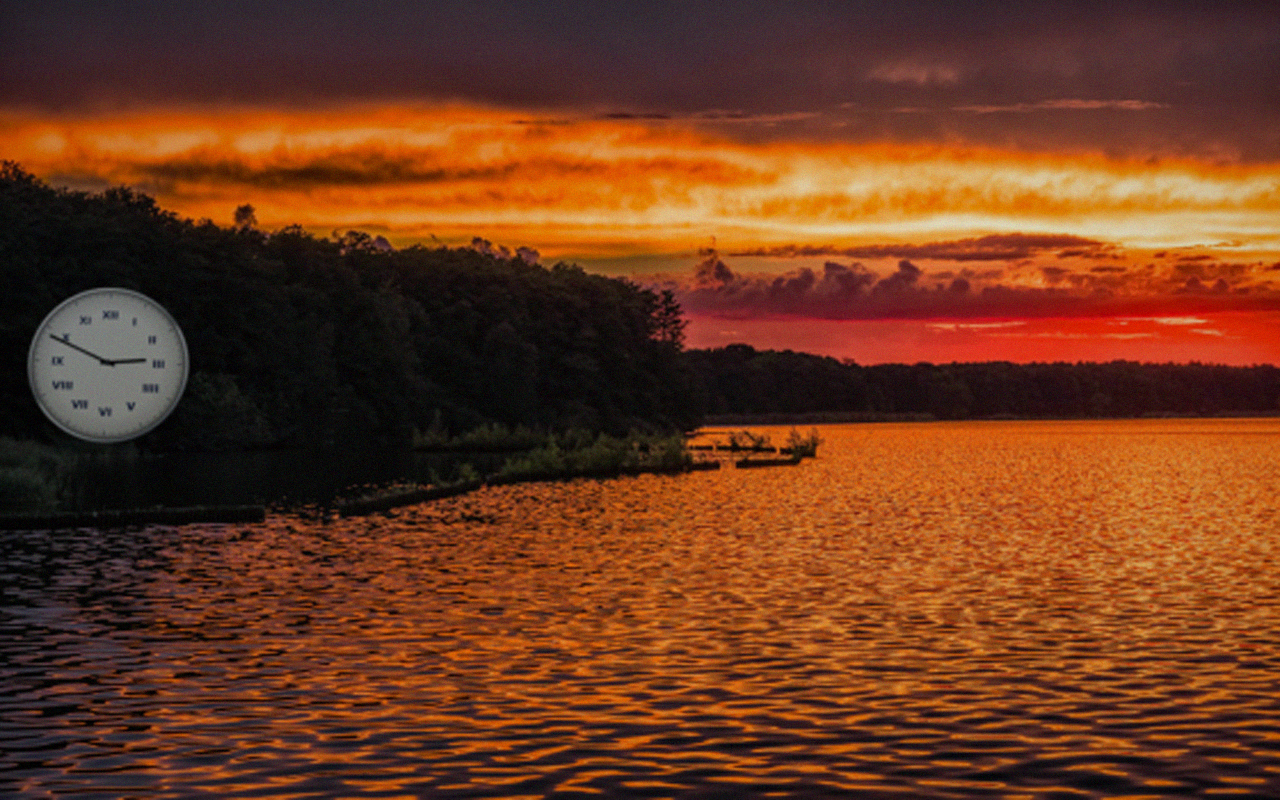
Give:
2h49
